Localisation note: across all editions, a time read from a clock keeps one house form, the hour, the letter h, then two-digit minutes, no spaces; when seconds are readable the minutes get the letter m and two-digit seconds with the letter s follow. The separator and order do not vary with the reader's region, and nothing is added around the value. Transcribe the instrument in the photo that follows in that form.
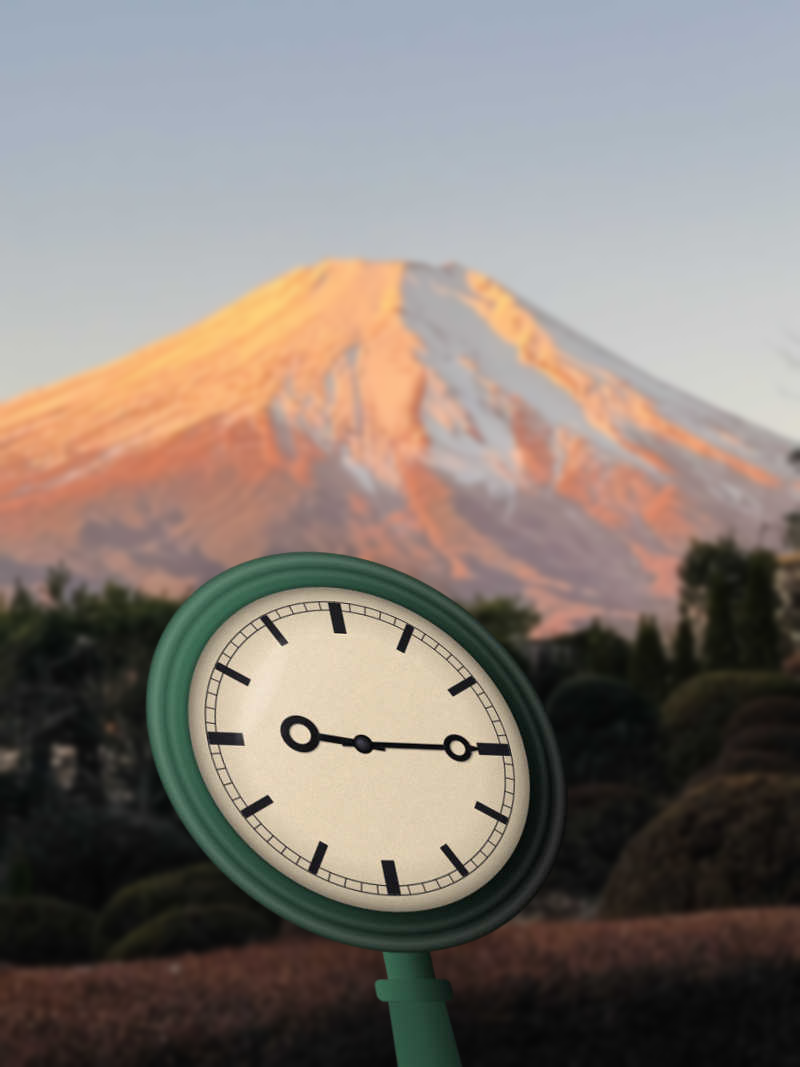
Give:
9h15
